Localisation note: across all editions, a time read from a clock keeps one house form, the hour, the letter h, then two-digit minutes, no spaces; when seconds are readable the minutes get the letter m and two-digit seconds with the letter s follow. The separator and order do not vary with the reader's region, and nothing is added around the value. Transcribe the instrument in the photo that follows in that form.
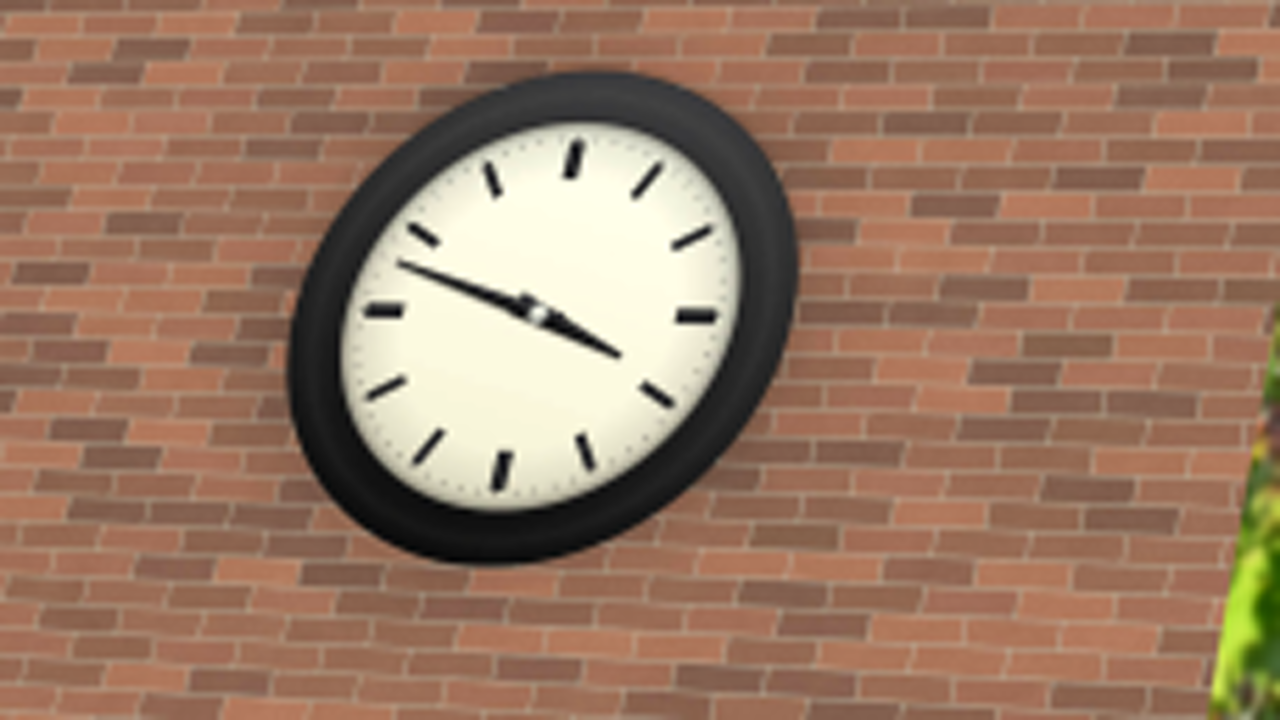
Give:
3h48
